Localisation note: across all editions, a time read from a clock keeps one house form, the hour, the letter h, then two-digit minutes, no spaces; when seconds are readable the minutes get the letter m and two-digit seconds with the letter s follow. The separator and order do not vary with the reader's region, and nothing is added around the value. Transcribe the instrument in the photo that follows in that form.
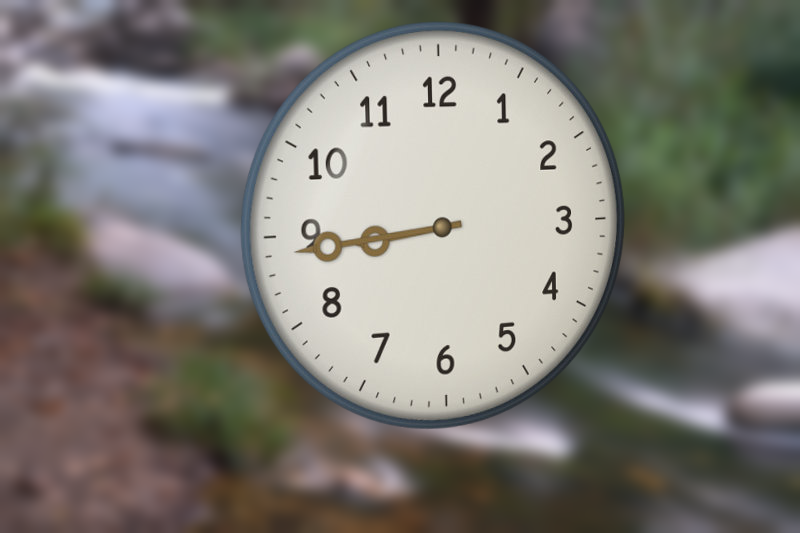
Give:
8h44
